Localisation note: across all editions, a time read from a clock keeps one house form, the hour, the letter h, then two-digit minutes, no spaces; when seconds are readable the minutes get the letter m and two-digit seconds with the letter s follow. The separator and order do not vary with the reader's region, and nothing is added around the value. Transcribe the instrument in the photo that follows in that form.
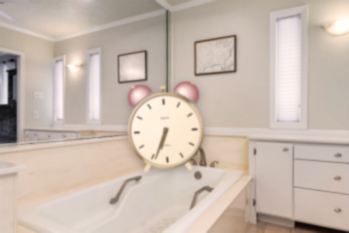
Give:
6h34
